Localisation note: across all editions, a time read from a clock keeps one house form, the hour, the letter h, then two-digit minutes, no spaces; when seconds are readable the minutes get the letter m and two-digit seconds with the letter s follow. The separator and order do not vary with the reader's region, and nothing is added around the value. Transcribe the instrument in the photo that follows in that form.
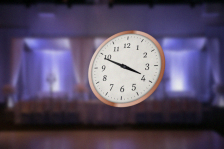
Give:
3h49
